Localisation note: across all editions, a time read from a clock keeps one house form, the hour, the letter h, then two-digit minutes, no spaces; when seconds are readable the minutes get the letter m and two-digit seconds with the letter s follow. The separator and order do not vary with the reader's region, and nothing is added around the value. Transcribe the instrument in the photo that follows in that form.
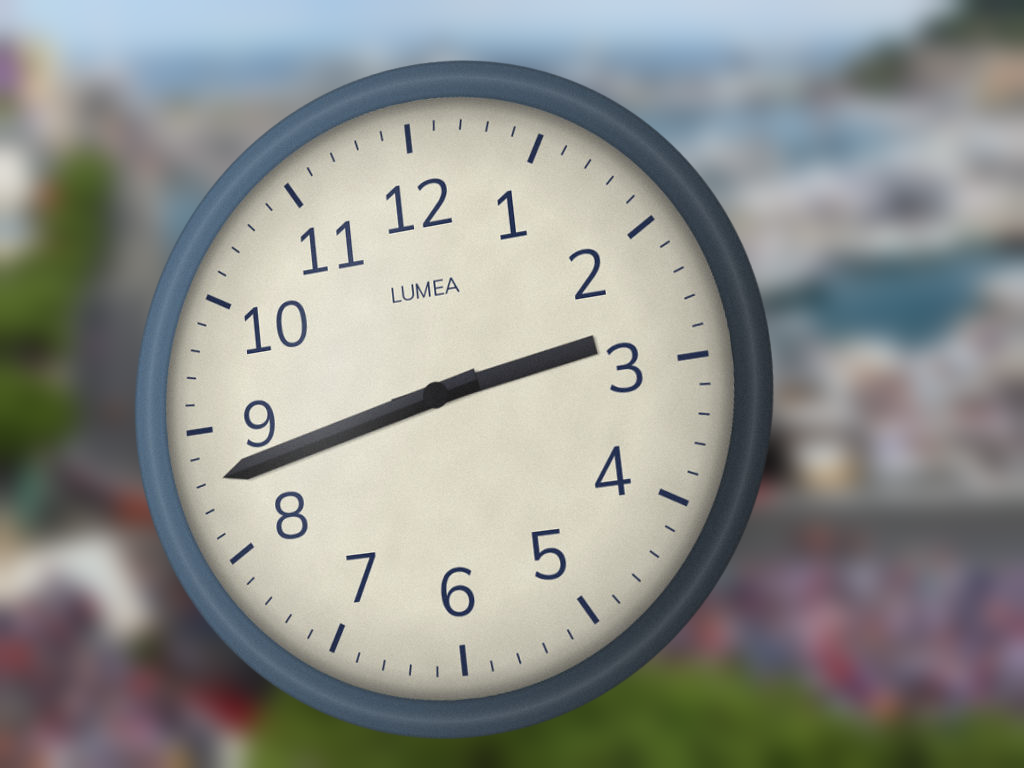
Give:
2h43
